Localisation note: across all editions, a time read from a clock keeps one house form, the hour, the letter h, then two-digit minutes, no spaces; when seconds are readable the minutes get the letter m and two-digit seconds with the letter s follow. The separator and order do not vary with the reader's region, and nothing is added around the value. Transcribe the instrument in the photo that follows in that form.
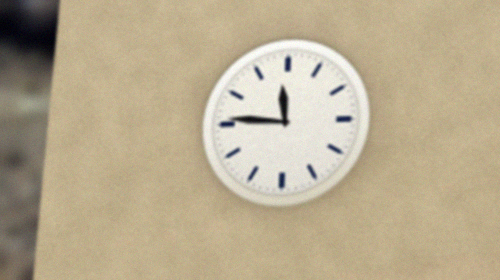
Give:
11h46
